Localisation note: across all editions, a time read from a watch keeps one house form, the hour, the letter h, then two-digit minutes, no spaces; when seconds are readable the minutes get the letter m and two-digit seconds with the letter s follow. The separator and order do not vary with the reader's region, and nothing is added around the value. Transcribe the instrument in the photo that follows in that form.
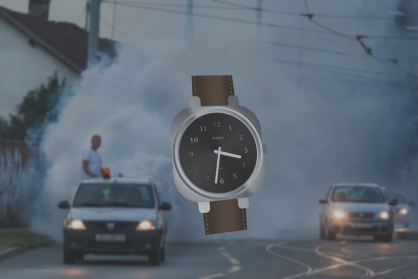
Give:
3h32
